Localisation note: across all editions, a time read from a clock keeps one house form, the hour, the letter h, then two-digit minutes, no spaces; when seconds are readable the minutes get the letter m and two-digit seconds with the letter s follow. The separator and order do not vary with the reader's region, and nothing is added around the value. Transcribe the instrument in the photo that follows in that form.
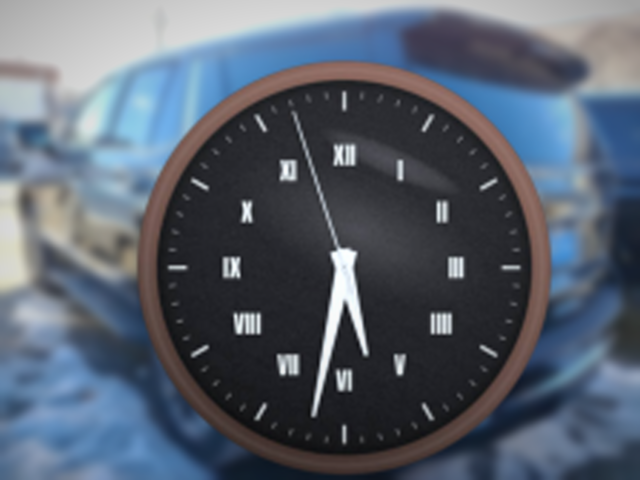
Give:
5h31m57s
